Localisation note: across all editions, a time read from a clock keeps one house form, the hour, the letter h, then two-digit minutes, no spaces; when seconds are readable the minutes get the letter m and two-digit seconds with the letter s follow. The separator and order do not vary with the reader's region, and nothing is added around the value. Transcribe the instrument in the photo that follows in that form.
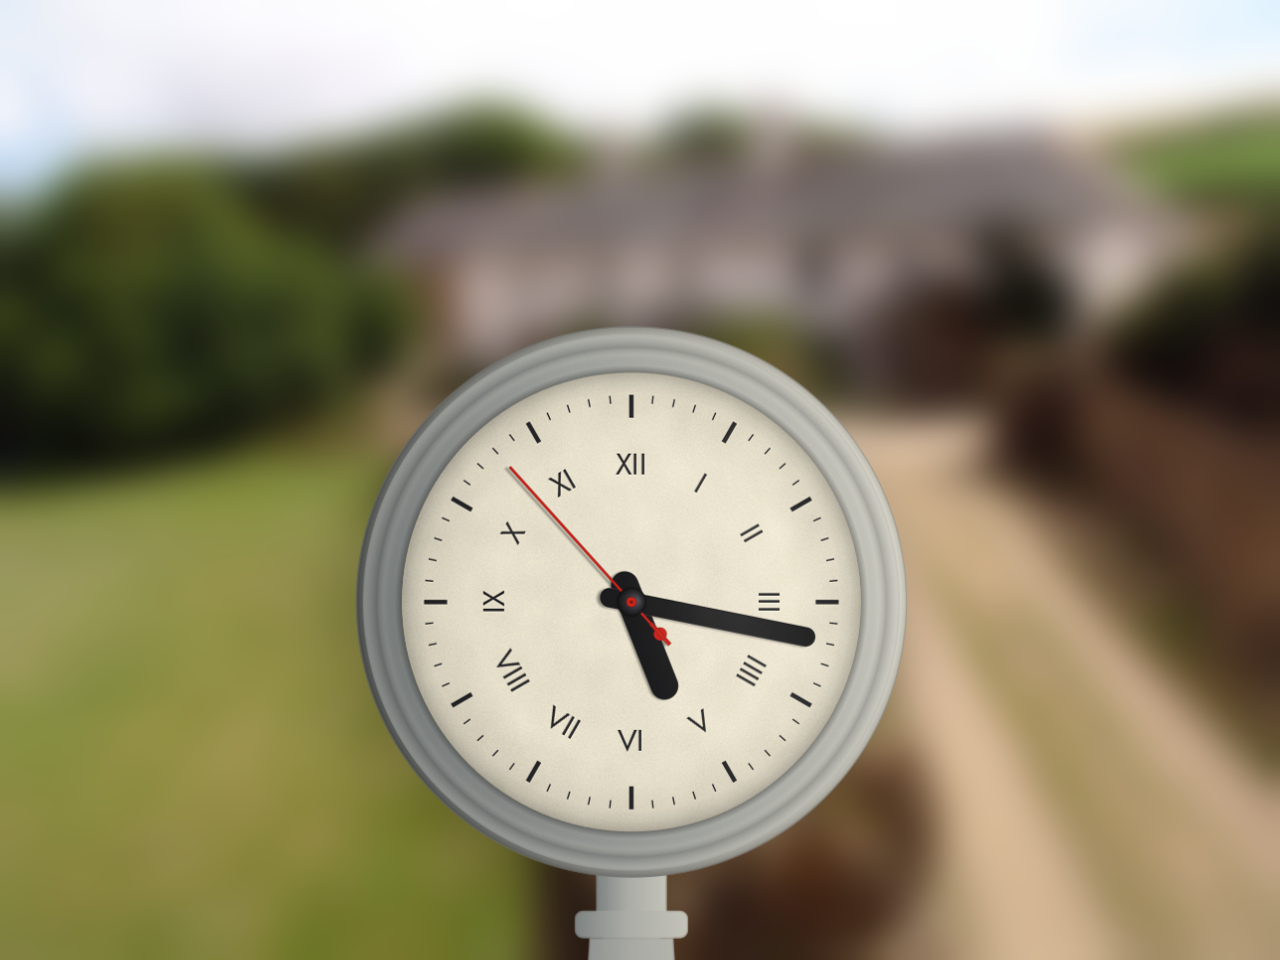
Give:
5h16m53s
